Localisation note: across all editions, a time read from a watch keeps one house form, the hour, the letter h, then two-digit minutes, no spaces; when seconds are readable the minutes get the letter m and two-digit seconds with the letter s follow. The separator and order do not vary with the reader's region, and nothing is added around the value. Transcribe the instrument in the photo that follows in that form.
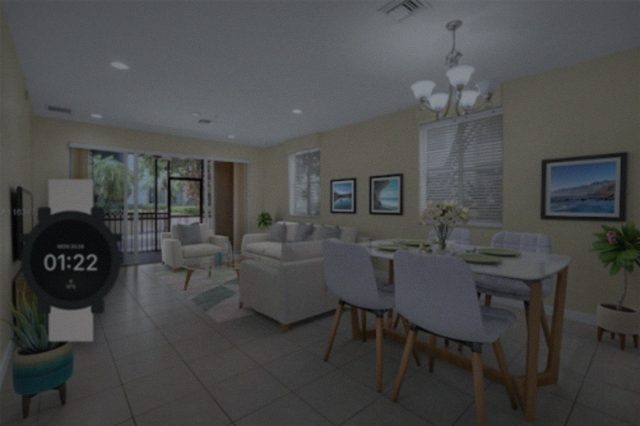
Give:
1h22
